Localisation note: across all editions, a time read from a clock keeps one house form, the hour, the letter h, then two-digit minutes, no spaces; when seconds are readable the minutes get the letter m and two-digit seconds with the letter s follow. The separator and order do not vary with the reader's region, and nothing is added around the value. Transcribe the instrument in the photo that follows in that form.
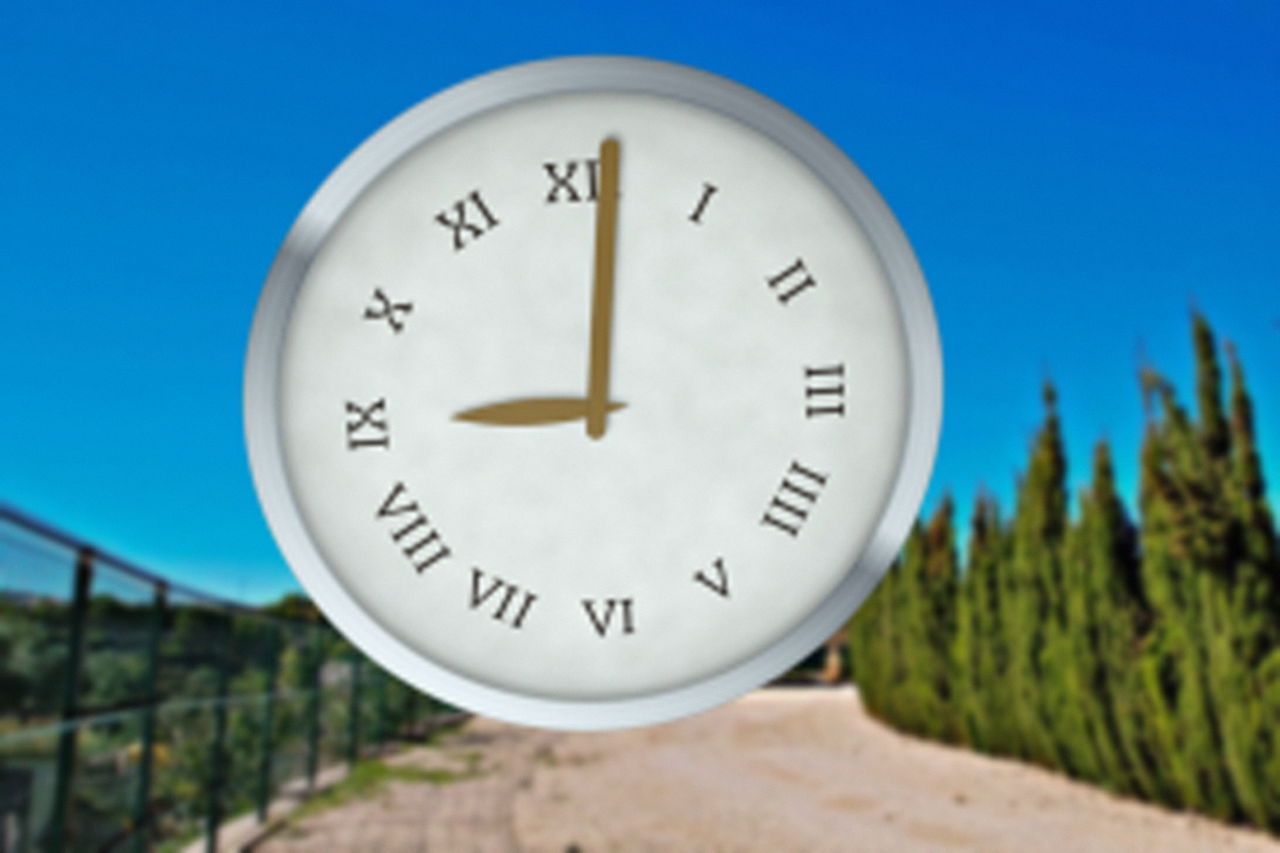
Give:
9h01
